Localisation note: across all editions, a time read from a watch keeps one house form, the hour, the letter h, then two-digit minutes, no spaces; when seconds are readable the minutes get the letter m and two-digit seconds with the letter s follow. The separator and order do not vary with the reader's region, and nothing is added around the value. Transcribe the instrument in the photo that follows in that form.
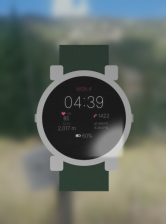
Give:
4h39
